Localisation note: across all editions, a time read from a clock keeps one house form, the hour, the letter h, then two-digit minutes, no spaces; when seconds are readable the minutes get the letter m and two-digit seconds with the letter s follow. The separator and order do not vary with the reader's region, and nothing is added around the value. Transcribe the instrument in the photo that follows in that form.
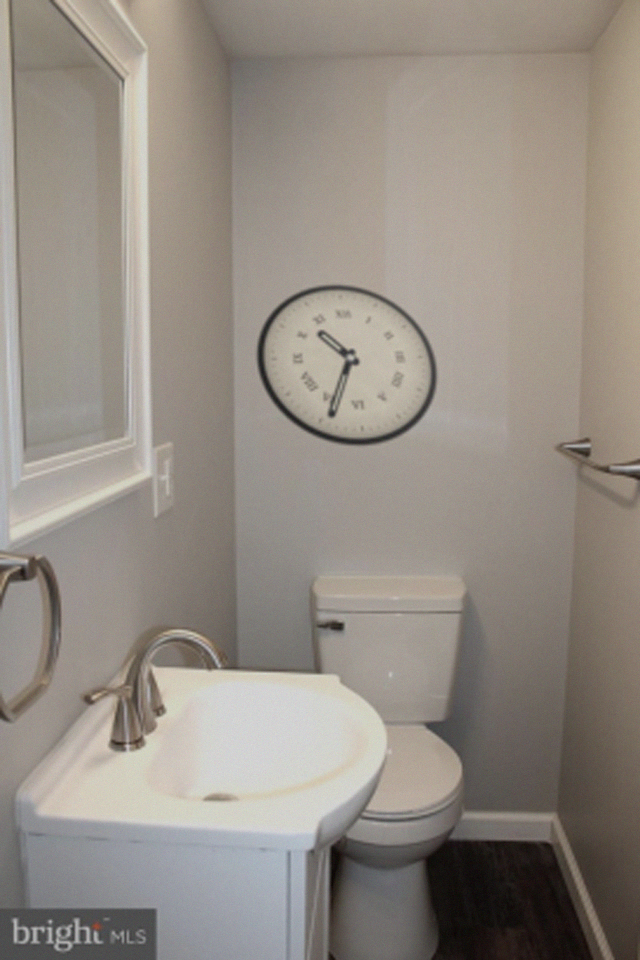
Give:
10h34
